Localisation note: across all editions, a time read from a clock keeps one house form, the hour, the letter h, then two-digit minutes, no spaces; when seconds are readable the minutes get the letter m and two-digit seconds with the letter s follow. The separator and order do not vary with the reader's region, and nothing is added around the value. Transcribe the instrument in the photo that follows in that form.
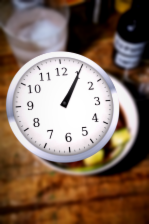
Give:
1h05
